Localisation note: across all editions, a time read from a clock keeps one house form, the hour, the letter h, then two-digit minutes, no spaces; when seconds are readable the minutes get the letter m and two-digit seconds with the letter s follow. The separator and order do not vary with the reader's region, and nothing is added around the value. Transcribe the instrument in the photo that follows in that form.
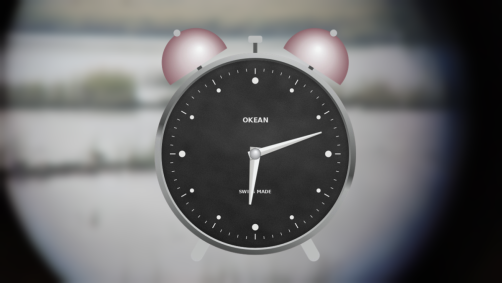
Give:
6h12
